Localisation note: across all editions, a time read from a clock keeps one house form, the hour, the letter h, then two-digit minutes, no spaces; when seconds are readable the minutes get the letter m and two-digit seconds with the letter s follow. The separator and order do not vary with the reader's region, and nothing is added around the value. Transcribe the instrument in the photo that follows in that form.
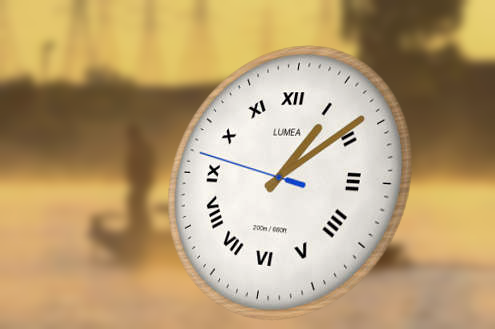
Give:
1h08m47s
